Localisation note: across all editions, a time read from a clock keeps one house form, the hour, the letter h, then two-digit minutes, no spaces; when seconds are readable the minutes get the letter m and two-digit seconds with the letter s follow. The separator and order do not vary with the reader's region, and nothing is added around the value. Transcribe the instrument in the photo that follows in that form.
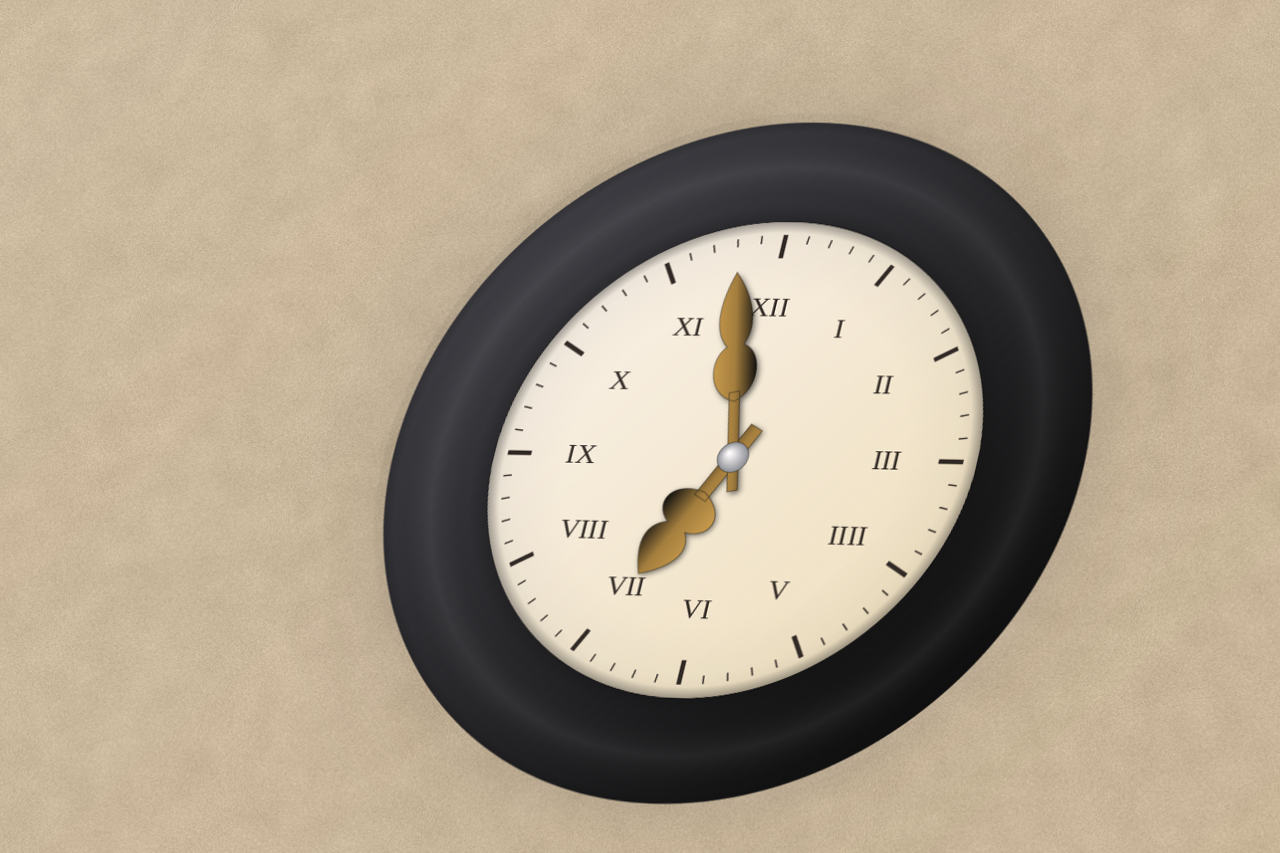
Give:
6h58
